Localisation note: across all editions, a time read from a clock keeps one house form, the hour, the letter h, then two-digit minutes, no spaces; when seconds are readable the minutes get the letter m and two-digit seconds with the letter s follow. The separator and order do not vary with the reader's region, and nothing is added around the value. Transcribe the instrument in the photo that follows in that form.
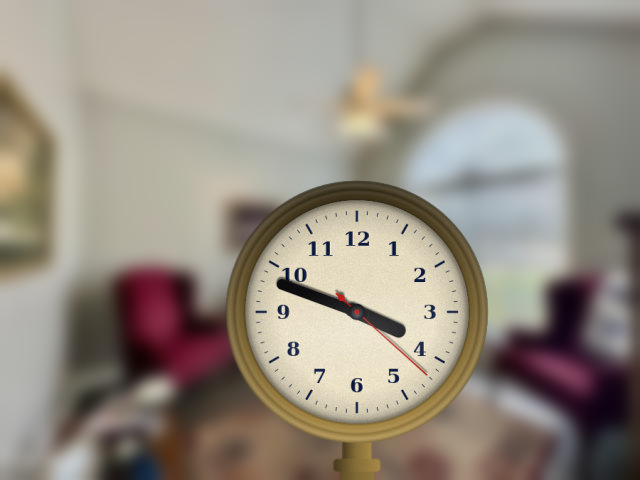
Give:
3h48m22s
